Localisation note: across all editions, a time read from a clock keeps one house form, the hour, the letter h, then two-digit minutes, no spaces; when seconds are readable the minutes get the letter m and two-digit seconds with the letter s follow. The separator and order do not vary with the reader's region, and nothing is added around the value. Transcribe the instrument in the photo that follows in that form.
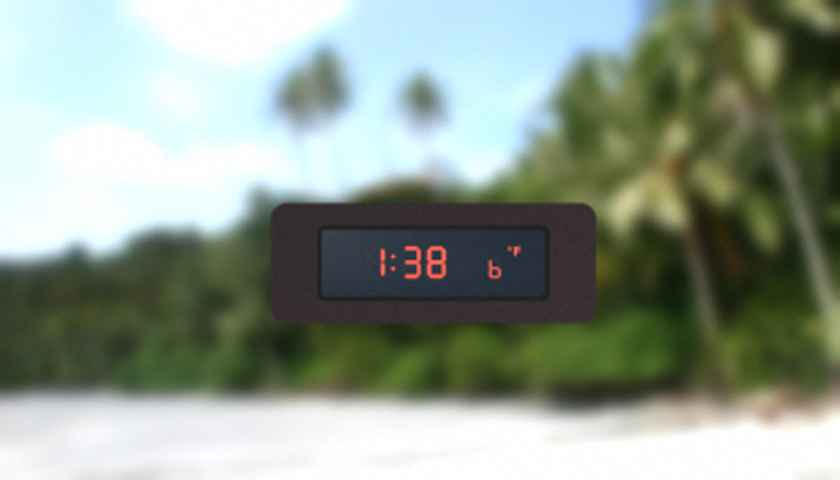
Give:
1h38
